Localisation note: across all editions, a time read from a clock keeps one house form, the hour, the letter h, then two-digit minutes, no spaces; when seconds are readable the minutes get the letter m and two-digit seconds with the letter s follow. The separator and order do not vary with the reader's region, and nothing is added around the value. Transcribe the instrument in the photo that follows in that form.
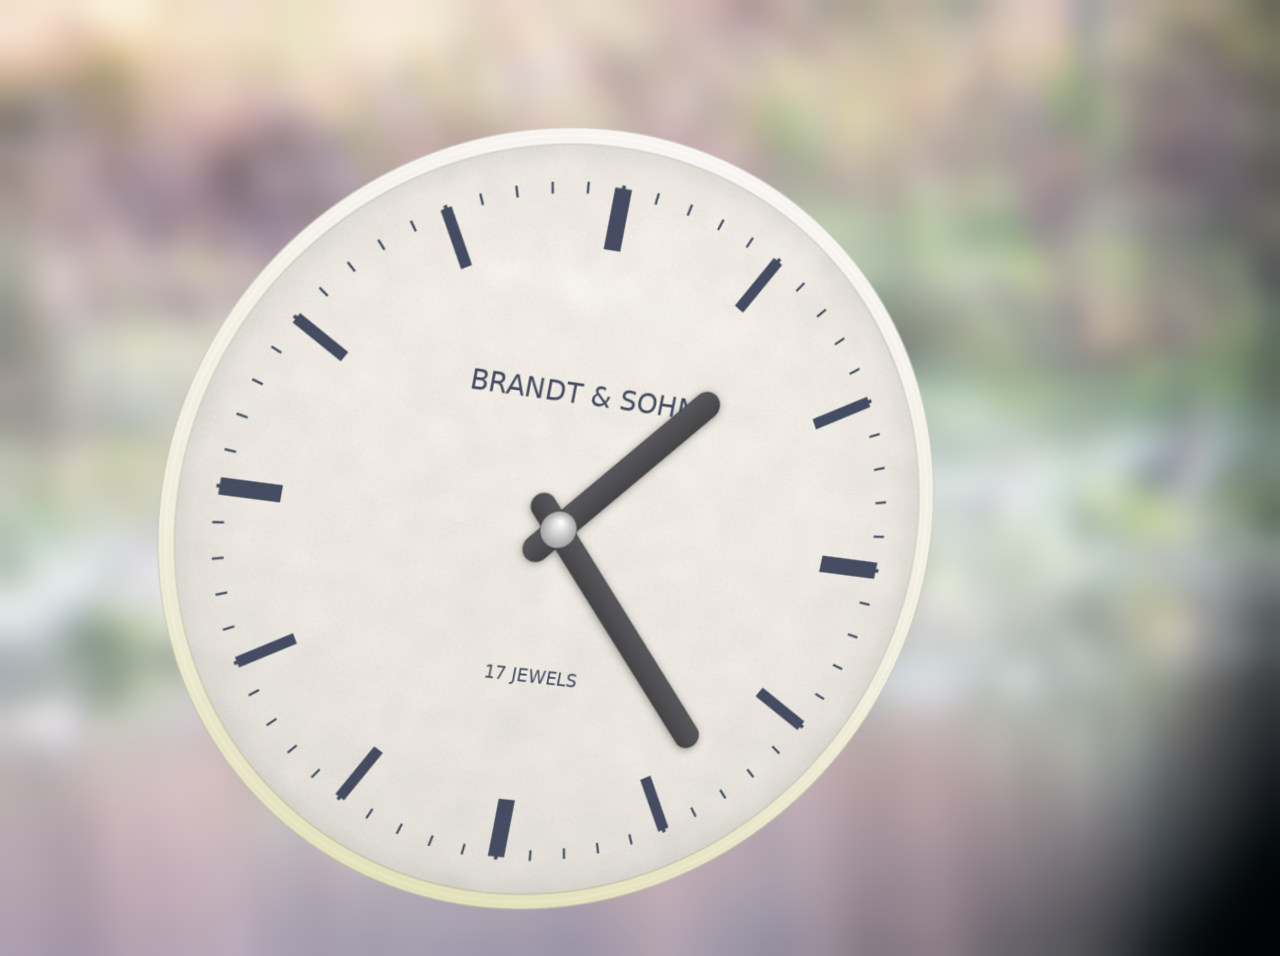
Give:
1h23
